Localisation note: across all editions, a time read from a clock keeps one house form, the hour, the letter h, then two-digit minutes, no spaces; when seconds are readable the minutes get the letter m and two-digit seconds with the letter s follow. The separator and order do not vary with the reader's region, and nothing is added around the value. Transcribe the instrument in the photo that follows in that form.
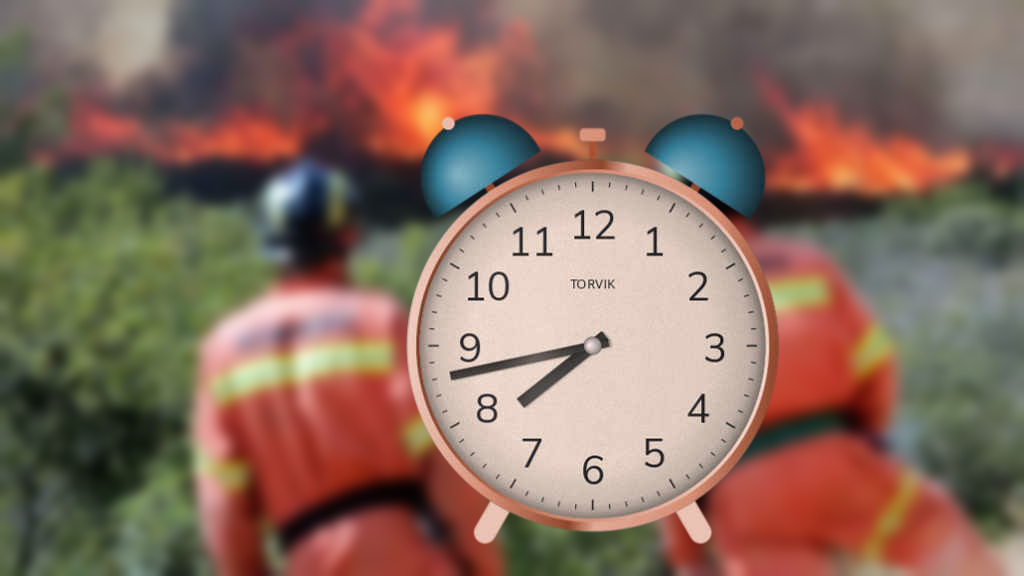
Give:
7h43
